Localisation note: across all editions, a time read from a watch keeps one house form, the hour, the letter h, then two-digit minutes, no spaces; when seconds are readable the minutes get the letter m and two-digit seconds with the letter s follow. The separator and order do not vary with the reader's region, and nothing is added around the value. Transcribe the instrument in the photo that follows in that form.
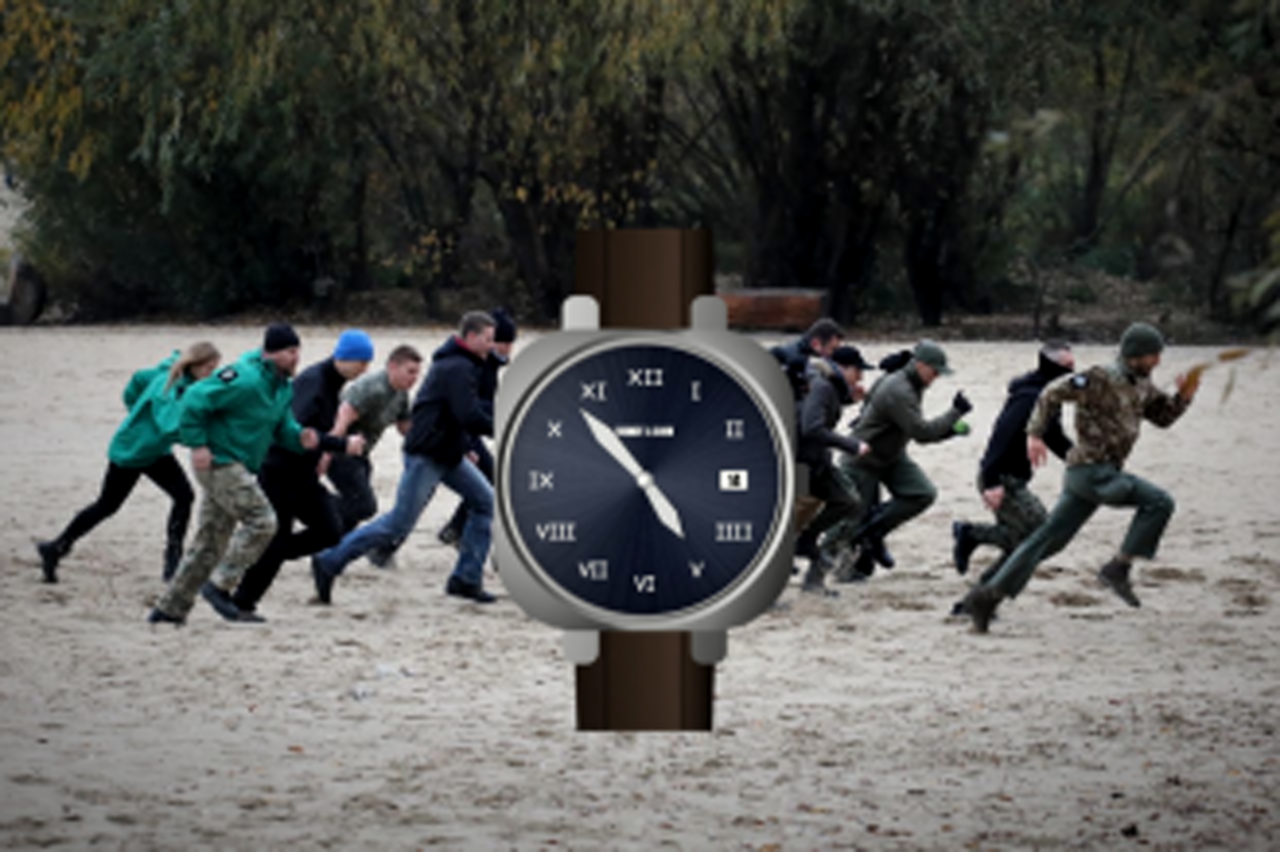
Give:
4h53
